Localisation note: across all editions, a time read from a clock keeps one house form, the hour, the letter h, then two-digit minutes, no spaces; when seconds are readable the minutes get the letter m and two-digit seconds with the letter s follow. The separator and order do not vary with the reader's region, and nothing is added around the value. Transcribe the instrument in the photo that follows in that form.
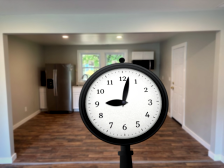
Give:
9h02
